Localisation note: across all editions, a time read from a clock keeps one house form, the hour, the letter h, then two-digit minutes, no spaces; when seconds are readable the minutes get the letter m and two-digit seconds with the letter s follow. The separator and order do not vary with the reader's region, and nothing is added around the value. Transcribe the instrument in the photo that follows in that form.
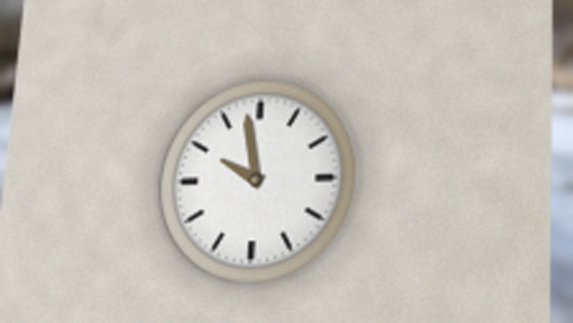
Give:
9h58
